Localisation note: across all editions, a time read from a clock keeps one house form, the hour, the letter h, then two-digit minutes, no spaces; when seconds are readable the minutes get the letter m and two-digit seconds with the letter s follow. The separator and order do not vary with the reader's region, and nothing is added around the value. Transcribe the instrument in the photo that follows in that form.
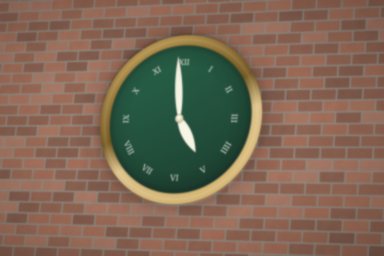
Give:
4h59
